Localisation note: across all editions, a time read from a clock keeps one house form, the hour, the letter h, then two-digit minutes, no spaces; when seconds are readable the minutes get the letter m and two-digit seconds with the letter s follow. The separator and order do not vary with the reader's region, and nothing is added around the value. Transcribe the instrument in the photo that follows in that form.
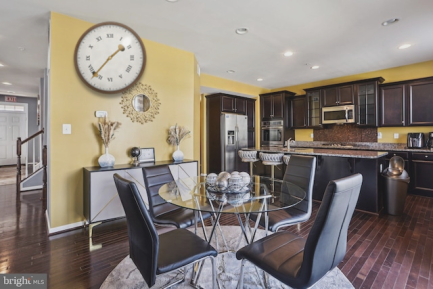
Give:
1h37
